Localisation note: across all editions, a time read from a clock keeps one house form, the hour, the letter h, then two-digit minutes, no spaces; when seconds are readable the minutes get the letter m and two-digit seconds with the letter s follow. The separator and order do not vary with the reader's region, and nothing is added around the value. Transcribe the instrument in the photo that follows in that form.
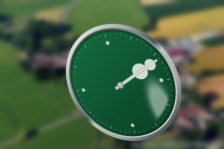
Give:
2h11
